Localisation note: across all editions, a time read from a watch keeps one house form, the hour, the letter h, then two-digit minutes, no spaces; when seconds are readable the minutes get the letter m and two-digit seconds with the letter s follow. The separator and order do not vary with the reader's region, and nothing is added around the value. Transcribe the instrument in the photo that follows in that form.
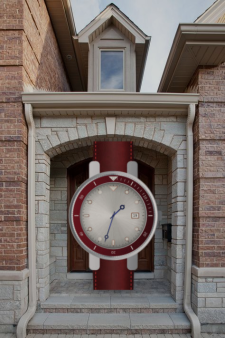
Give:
1h33
